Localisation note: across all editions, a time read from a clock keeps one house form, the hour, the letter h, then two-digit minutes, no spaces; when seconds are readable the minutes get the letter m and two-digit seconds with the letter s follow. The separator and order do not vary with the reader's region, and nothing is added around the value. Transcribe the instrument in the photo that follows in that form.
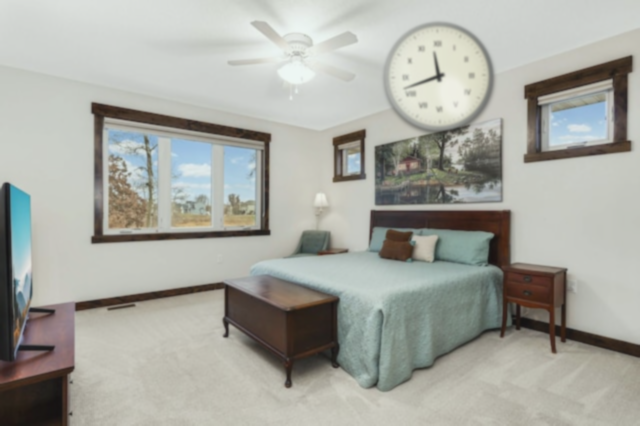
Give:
11h42
